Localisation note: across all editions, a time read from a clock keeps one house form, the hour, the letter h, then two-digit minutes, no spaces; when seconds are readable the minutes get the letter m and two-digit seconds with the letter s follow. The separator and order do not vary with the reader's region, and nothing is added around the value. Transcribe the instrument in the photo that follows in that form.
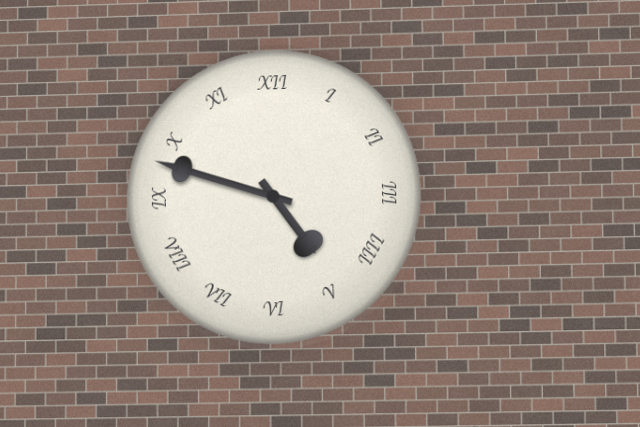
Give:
4h48
